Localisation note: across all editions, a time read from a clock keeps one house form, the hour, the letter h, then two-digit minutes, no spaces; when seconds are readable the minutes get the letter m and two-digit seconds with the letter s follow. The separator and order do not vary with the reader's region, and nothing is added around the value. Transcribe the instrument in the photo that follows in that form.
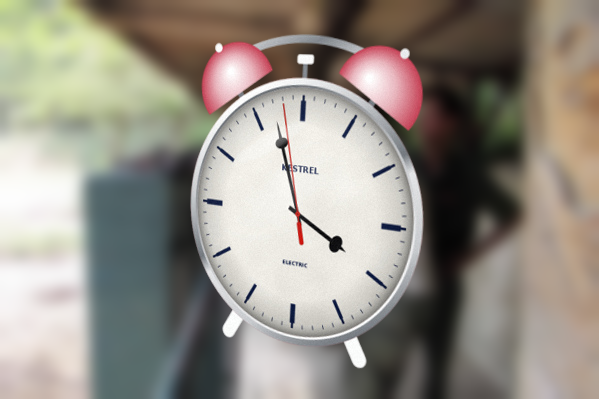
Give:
3h56m58s
